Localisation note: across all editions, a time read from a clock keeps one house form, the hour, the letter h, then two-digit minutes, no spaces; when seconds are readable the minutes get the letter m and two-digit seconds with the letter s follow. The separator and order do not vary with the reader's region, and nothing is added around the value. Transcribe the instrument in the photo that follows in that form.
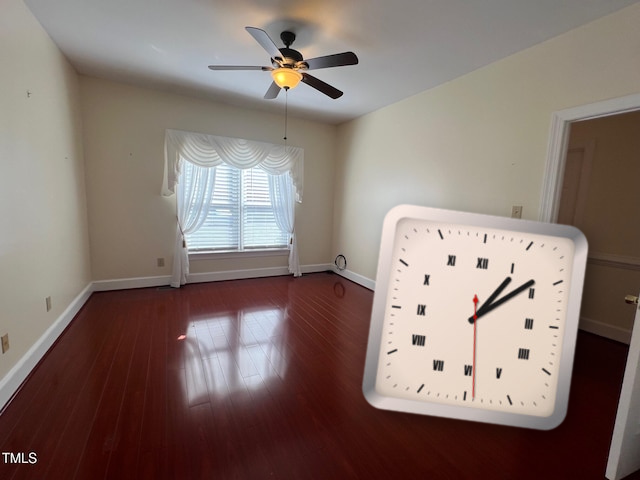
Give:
1h08m29s
